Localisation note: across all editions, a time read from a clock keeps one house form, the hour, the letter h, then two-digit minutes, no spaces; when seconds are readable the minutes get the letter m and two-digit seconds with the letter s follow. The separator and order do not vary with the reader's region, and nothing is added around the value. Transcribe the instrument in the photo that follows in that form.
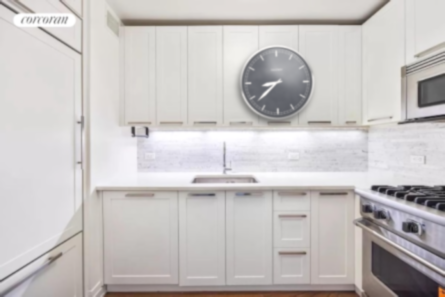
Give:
8h38
